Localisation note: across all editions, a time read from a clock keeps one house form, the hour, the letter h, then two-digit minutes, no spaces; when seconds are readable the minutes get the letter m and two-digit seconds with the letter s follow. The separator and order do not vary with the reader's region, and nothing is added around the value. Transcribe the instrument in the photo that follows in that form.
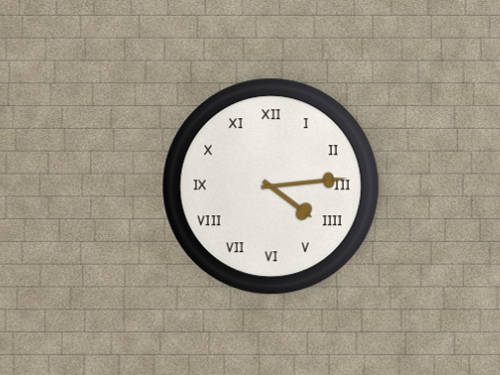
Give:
4h14
